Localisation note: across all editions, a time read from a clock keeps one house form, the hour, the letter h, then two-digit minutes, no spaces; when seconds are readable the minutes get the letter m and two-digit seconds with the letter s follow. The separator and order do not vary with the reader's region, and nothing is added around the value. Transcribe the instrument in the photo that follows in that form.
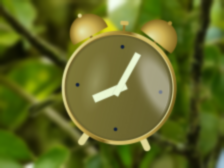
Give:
8h04
